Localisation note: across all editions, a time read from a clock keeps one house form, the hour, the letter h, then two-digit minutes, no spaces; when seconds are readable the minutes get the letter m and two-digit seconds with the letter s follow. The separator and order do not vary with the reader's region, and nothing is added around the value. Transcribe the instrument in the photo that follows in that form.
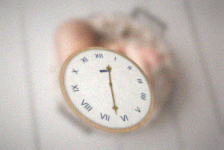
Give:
12h32
